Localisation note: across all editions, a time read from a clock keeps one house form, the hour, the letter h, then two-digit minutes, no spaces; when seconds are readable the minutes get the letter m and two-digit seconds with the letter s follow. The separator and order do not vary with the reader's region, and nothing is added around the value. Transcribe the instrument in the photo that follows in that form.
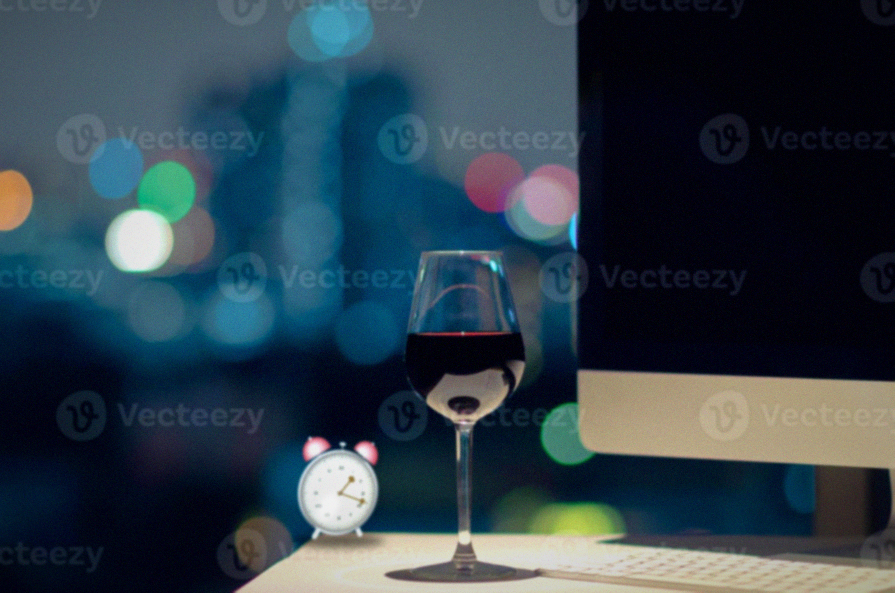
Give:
1h18
